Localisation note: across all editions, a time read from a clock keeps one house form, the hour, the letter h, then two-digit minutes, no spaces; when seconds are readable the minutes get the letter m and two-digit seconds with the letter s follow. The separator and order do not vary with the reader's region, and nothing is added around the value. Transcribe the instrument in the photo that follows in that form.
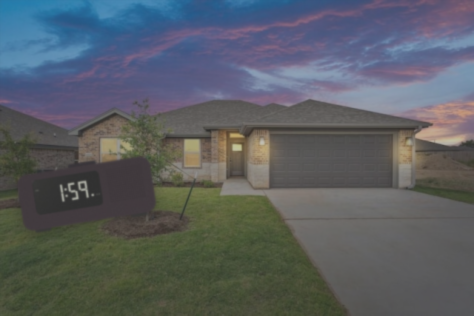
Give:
1h59
